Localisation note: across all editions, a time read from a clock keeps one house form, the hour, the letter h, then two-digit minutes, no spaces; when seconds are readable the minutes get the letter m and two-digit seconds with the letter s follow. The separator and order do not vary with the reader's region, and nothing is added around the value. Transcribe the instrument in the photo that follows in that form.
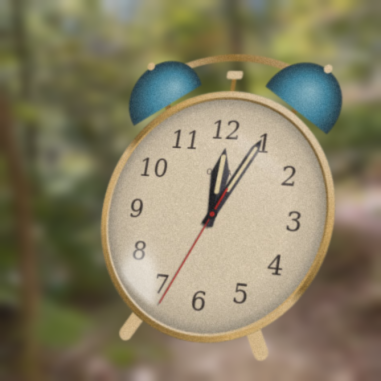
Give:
12h04m34s
